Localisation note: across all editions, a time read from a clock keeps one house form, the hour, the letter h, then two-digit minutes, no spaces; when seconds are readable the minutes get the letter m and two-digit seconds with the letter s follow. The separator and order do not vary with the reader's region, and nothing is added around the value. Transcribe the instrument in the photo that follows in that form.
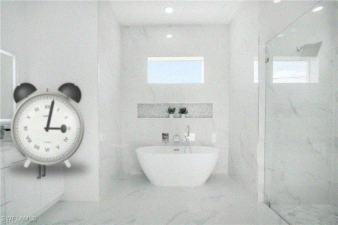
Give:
3h02
